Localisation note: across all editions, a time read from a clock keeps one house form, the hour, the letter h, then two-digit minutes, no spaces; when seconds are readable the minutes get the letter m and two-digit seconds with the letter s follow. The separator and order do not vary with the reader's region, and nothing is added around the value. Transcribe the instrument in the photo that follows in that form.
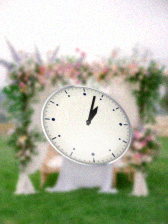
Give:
1h03
